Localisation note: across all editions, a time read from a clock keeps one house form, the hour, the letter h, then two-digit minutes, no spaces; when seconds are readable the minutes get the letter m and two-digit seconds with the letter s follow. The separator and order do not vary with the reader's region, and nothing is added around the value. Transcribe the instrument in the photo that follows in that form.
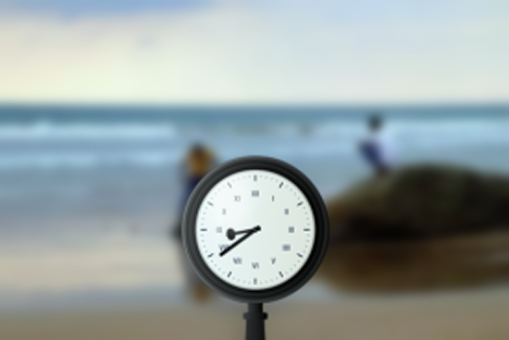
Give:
8h39
